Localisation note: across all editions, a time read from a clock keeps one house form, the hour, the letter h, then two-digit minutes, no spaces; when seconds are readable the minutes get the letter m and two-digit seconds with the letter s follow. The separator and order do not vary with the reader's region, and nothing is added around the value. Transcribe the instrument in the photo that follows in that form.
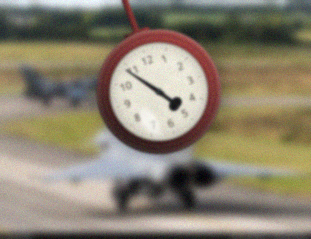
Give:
4h54
